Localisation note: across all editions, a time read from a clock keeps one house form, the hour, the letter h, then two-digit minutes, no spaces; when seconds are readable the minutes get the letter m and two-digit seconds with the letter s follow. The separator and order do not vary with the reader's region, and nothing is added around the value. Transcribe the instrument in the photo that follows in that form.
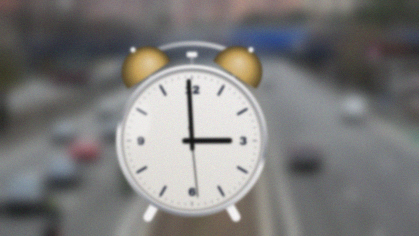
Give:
2h59m29s
